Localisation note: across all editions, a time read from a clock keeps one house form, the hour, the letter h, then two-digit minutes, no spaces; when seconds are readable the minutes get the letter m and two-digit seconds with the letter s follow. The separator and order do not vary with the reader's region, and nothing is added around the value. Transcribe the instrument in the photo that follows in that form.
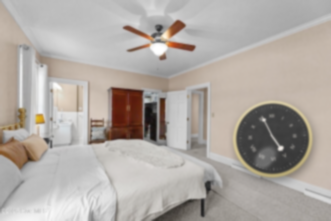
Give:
4h56
